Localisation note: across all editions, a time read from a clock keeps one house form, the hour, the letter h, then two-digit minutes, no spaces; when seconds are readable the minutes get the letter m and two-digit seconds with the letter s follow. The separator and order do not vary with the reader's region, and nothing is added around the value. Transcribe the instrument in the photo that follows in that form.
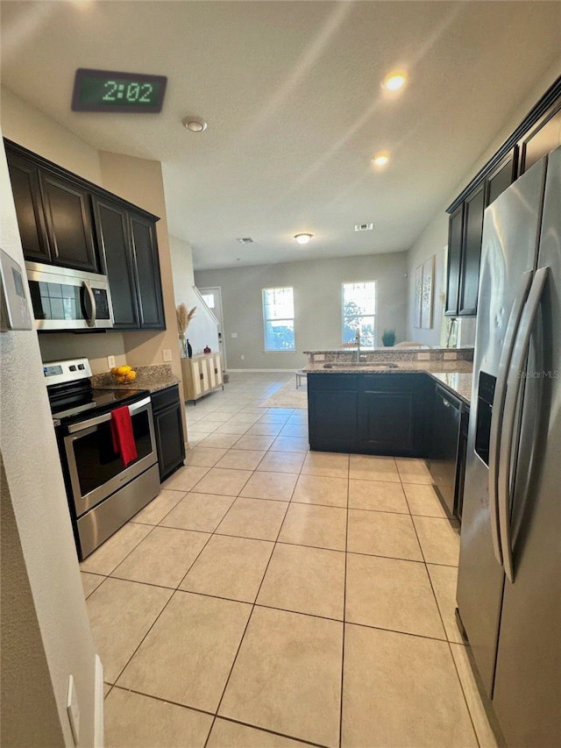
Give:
2h02
